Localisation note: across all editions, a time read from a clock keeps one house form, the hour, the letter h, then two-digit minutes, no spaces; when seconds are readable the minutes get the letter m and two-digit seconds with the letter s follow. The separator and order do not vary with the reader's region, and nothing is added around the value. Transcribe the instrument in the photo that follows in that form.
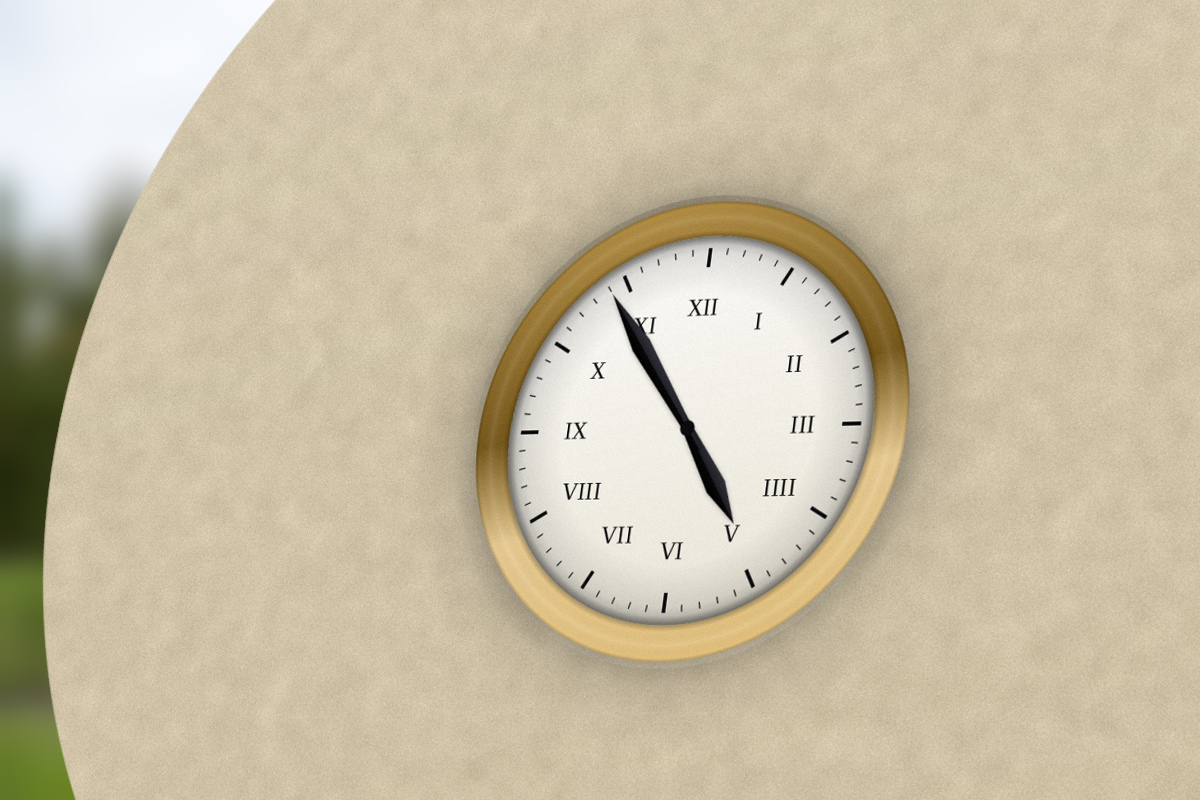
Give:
4h54
